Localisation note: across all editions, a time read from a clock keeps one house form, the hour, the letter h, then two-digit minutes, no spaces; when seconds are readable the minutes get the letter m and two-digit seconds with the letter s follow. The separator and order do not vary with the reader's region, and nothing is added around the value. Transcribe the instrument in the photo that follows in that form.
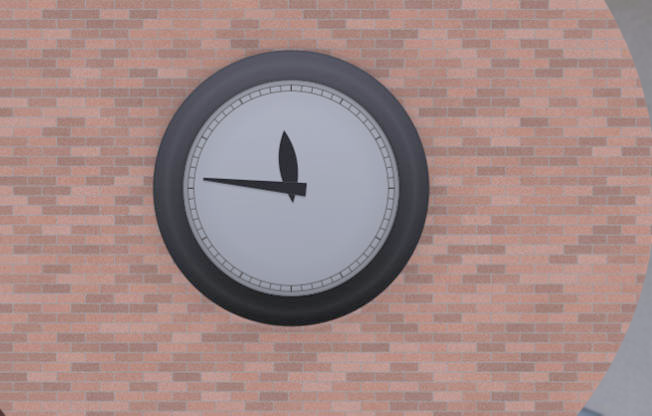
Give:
11h46
